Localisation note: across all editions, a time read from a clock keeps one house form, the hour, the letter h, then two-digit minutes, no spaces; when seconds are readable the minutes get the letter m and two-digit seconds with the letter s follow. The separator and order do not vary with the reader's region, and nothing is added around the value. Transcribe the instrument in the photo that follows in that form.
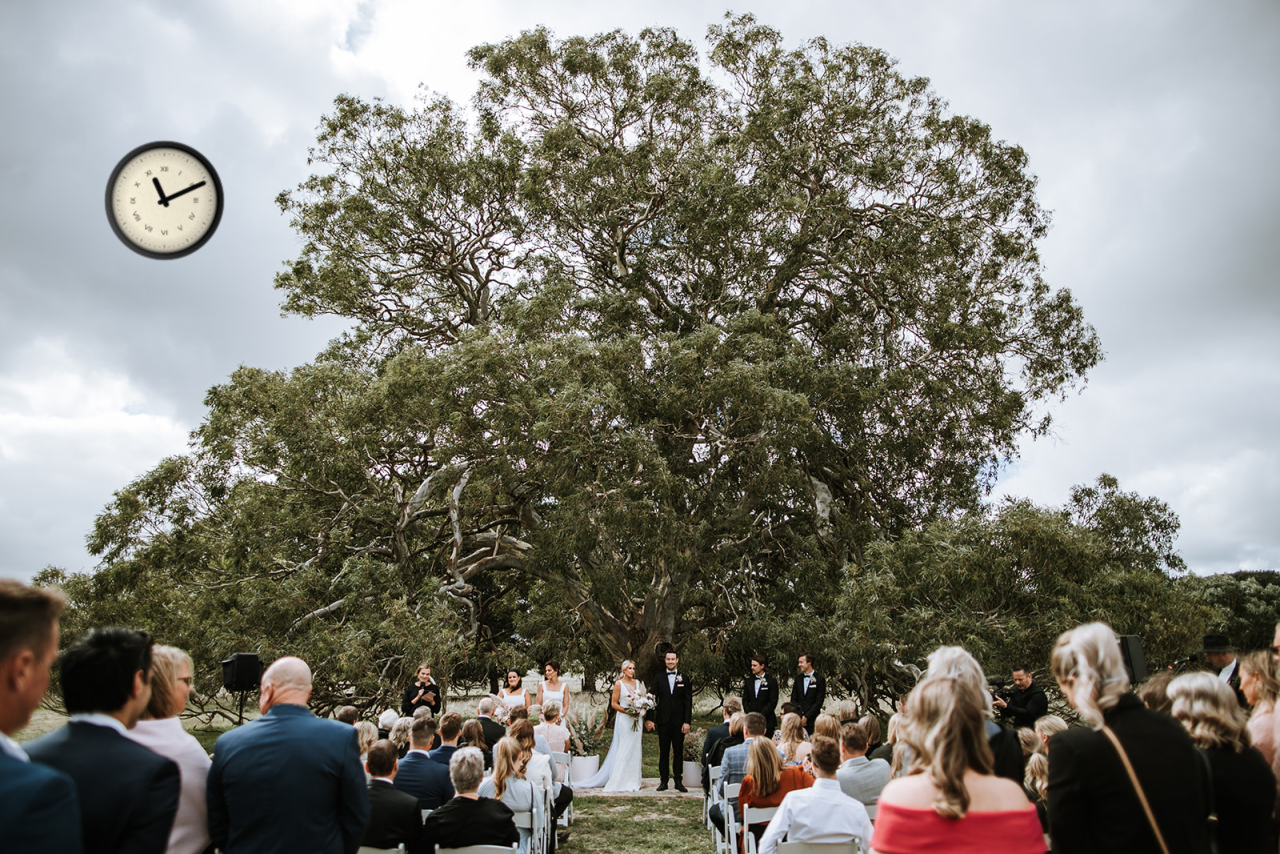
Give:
11h11
